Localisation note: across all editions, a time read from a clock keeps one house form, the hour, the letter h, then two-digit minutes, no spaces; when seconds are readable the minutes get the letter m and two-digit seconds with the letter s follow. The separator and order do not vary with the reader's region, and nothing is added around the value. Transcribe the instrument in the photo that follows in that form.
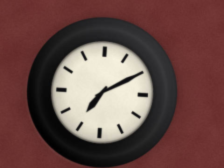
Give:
7h10
